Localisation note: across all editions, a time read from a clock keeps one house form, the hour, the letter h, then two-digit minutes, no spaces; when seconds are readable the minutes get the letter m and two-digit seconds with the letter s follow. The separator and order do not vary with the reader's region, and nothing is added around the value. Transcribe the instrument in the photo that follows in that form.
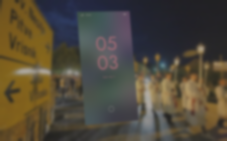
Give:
5h03
